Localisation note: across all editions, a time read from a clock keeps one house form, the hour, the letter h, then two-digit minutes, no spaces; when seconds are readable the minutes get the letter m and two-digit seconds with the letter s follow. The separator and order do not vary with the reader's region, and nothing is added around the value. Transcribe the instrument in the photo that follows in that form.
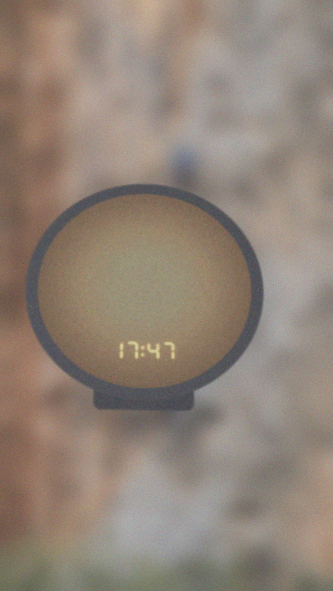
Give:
17h47
